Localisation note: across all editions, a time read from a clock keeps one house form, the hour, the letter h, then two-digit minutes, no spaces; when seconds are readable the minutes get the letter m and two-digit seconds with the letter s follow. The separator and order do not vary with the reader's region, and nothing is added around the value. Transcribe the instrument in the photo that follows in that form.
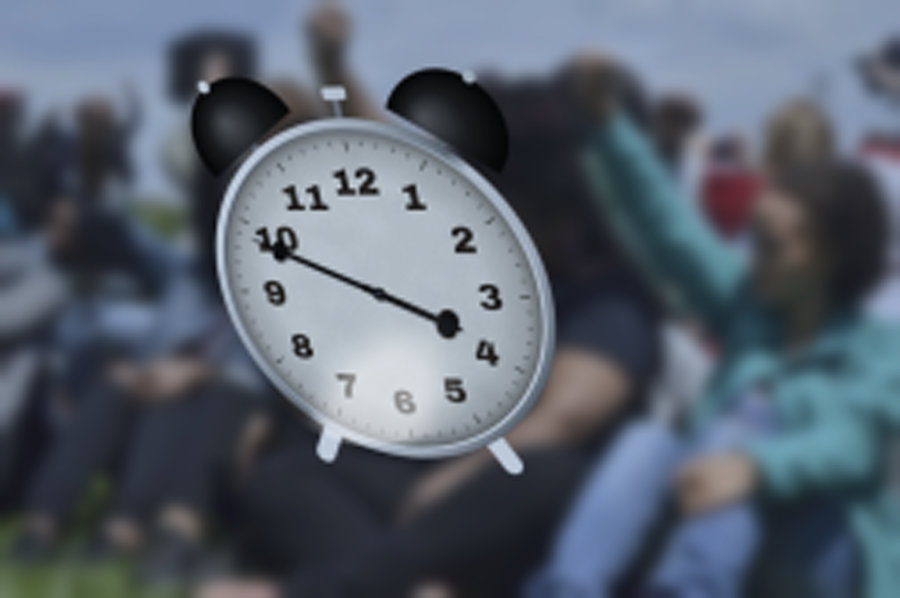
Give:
3h49
